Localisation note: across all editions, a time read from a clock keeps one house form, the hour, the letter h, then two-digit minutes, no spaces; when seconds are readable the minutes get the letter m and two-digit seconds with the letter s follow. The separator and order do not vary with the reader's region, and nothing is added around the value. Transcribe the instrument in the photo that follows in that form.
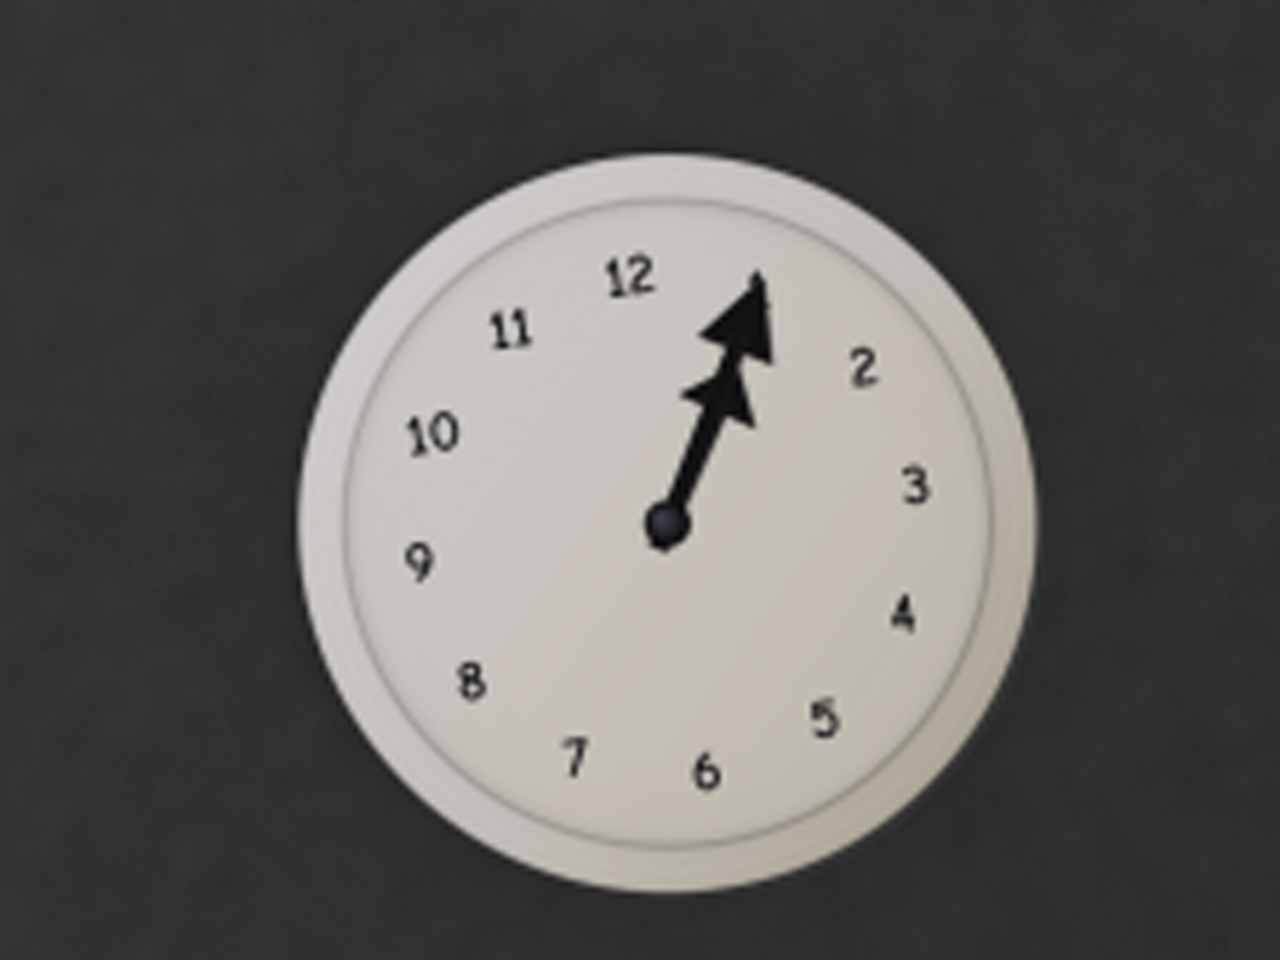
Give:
1h05
